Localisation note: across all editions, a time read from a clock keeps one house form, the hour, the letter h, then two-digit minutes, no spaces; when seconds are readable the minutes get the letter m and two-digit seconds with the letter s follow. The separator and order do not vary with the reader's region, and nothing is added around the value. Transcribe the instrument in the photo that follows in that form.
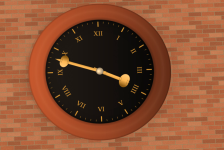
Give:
3h48
